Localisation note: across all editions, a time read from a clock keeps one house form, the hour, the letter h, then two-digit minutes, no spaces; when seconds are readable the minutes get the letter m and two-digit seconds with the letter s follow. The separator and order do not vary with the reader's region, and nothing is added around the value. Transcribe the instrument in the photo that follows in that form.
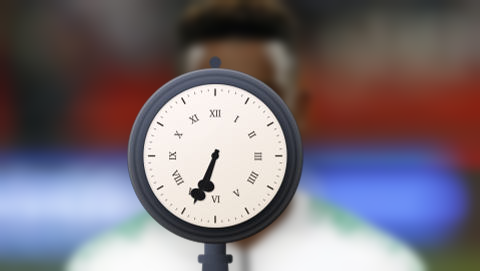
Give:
6h34
